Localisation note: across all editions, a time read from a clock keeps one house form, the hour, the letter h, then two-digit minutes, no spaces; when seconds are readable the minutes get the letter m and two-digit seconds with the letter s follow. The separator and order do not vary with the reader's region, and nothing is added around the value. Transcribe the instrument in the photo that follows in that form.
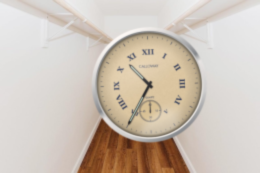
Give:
10h35
